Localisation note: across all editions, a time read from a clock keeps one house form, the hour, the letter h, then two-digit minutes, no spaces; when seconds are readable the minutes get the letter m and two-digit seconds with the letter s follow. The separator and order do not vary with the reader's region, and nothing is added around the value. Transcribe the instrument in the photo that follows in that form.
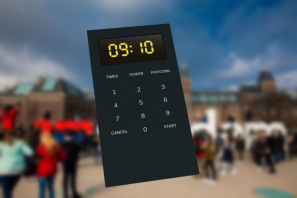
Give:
9h10
